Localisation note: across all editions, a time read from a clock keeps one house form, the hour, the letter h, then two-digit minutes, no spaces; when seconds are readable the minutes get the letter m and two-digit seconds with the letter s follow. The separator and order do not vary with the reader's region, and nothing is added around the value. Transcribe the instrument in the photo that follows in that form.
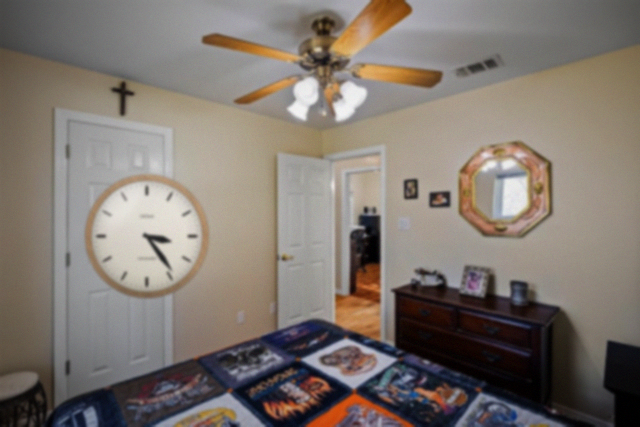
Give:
3h24
